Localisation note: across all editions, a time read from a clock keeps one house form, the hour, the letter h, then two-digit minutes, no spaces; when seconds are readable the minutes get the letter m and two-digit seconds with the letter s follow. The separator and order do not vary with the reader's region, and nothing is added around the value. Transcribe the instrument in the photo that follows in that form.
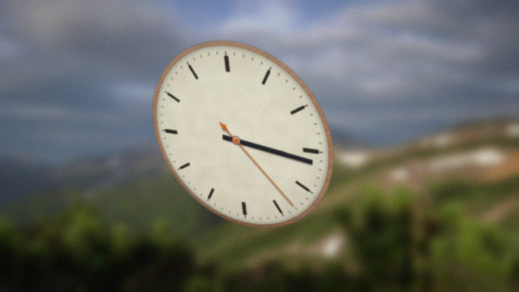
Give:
3h16m23s
